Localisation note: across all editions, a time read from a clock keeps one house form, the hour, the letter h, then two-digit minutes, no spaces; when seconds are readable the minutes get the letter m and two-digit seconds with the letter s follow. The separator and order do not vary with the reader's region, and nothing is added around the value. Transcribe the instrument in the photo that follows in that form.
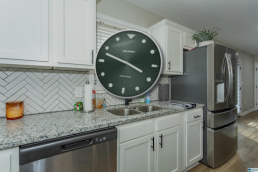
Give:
3h48
